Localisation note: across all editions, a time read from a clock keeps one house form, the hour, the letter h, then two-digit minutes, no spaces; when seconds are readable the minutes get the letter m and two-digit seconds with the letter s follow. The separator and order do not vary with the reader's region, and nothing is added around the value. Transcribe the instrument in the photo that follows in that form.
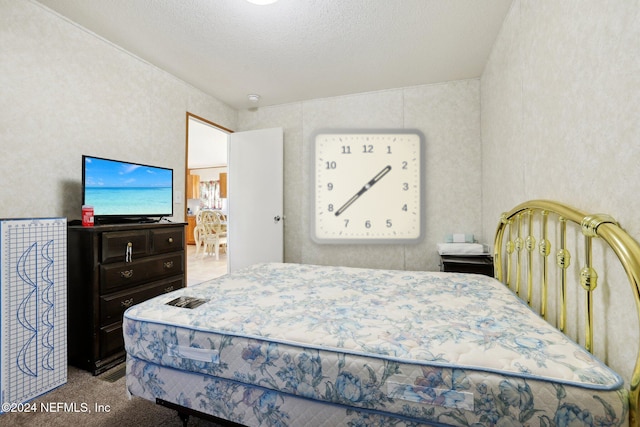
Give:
1h38
